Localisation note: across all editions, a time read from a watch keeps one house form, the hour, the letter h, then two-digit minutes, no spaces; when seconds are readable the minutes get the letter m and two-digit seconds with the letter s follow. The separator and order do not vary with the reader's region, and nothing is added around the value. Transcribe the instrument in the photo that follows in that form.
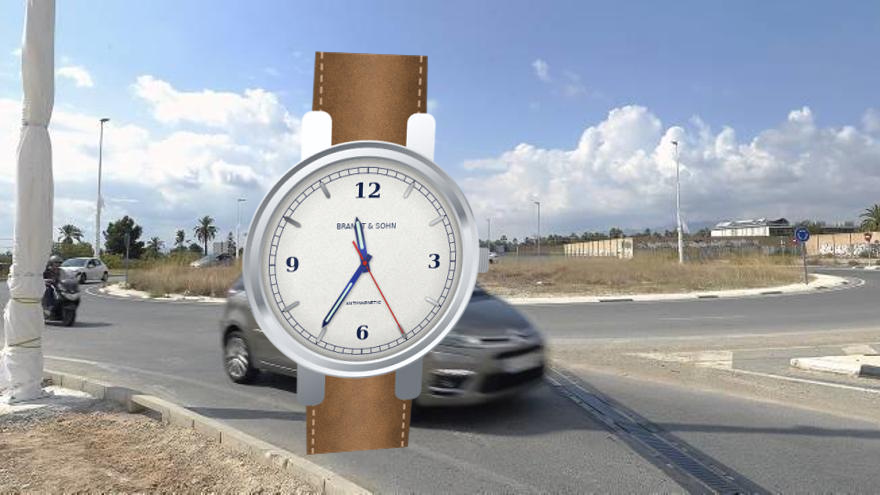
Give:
11h35m25s
